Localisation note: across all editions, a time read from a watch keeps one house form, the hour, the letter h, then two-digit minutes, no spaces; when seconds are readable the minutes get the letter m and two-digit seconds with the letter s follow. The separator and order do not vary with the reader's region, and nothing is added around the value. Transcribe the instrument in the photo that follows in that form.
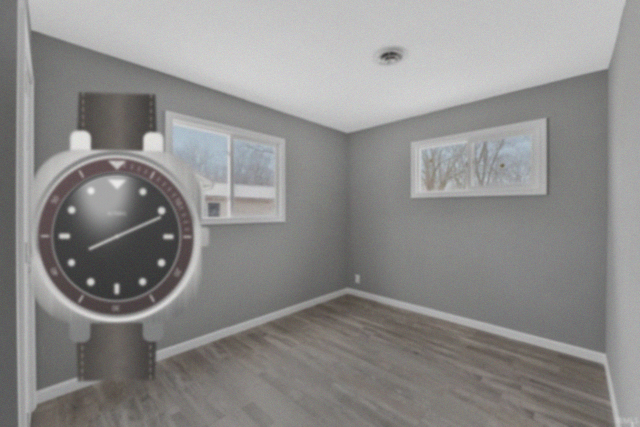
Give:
8h11
